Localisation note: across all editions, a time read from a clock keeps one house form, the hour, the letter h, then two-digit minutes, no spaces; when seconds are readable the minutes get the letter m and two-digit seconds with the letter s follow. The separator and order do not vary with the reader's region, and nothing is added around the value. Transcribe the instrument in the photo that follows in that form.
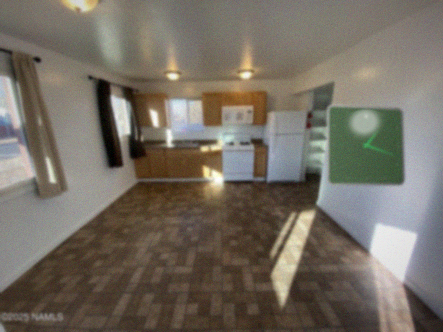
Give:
1h18
